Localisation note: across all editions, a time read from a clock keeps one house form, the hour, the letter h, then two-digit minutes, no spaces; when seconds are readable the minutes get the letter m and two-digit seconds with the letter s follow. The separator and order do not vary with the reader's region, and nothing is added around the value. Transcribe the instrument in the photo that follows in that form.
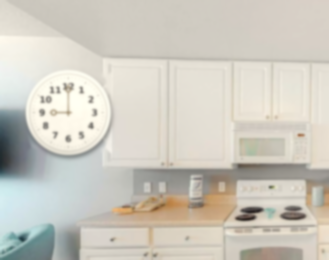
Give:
9h00
